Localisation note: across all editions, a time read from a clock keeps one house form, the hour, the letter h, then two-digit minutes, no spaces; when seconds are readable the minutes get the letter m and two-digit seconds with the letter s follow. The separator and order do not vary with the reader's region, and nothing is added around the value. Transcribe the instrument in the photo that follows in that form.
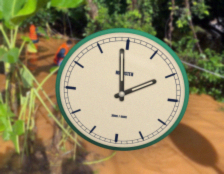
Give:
1h59
